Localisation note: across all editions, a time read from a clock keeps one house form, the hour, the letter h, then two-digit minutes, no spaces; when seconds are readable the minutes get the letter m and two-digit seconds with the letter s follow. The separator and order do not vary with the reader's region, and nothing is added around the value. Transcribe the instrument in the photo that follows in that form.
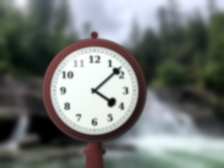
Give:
4h08
